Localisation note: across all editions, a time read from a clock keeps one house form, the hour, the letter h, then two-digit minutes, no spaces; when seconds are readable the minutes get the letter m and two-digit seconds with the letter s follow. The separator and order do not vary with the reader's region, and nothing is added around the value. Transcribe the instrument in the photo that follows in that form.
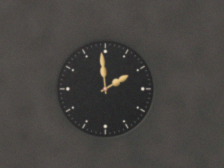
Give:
1h59
